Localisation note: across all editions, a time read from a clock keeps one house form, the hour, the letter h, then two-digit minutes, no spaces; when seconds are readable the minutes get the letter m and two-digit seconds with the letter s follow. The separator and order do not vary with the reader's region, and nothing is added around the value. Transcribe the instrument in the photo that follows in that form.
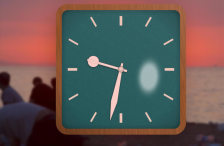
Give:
9h32
